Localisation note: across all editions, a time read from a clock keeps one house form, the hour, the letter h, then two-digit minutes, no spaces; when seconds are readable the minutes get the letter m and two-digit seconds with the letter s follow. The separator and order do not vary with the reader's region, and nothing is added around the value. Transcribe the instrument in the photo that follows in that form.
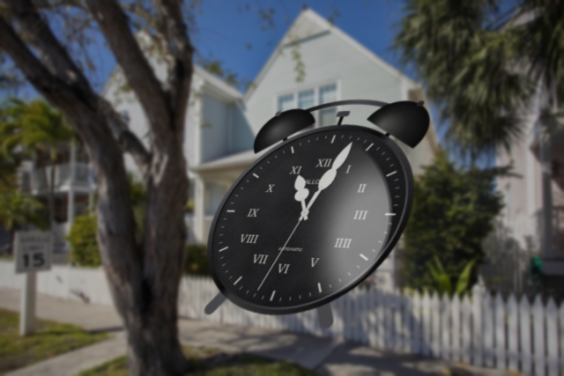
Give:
11h02m32s
